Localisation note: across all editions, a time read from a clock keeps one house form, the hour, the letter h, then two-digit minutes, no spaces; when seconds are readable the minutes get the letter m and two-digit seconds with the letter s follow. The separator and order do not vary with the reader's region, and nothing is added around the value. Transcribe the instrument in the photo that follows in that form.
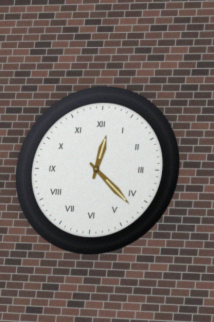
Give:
12h22
